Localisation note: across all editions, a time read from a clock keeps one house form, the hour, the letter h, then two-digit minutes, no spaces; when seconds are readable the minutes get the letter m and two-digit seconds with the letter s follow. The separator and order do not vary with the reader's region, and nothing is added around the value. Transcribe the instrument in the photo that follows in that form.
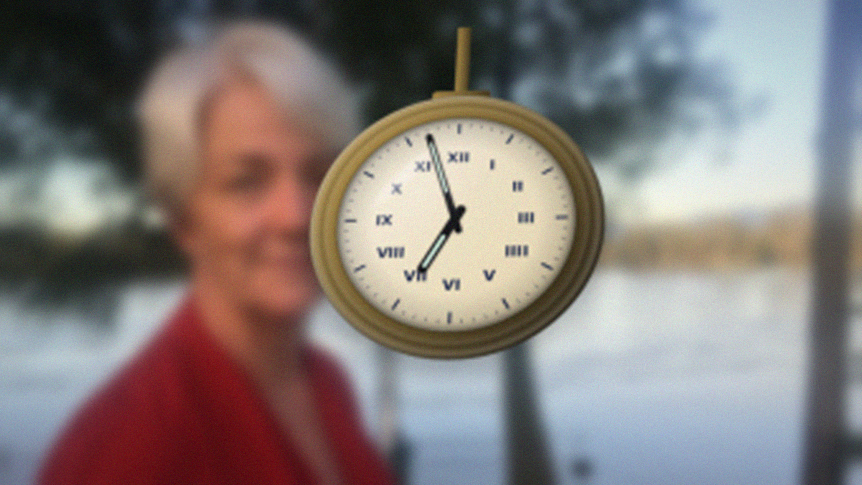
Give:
6h57
